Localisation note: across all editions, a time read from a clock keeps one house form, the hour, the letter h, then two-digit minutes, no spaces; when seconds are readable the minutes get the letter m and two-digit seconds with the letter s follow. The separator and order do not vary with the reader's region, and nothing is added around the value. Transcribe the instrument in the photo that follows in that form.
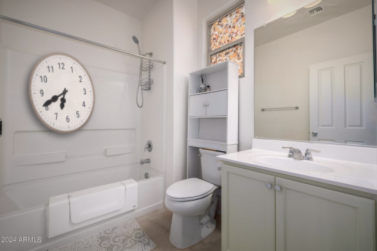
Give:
6h41
